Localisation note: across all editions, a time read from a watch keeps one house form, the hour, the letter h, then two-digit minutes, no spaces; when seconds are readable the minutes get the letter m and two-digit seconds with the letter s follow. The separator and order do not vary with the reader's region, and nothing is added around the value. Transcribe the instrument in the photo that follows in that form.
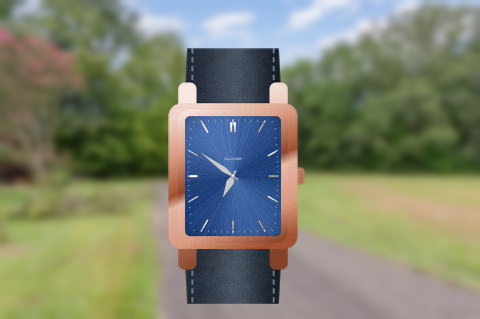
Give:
6h51
